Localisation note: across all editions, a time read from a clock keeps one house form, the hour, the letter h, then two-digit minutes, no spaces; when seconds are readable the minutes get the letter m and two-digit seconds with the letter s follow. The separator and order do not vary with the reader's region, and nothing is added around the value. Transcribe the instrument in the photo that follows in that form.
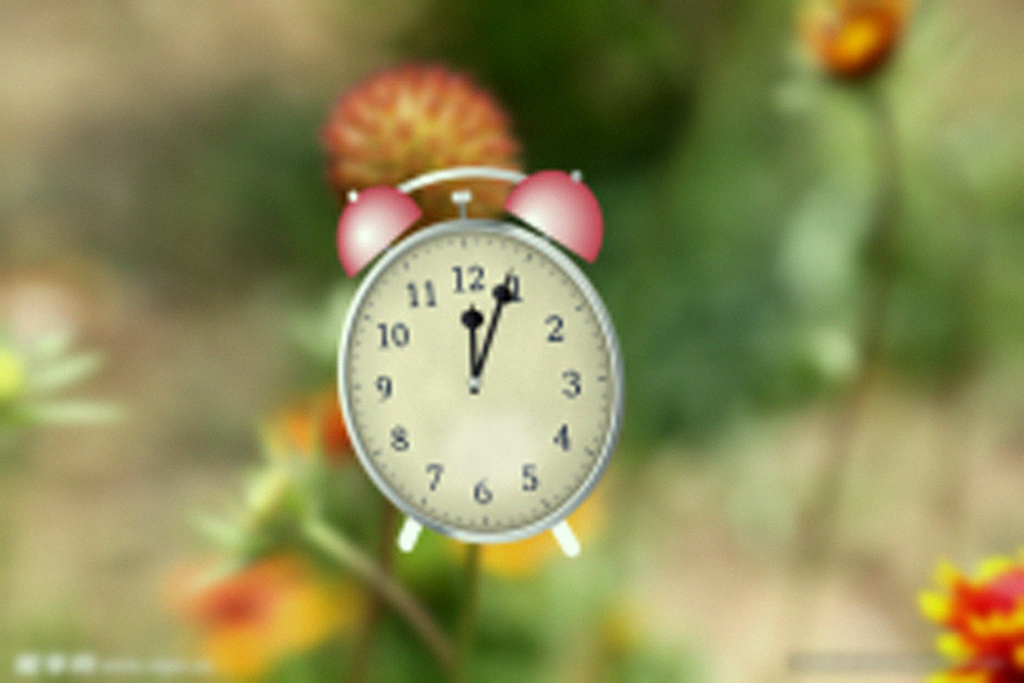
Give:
12h04
